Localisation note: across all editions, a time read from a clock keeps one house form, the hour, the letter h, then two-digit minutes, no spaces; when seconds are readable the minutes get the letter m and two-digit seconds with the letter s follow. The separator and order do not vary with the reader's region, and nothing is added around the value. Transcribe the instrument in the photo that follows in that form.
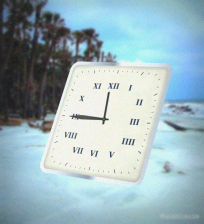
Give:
11h45
